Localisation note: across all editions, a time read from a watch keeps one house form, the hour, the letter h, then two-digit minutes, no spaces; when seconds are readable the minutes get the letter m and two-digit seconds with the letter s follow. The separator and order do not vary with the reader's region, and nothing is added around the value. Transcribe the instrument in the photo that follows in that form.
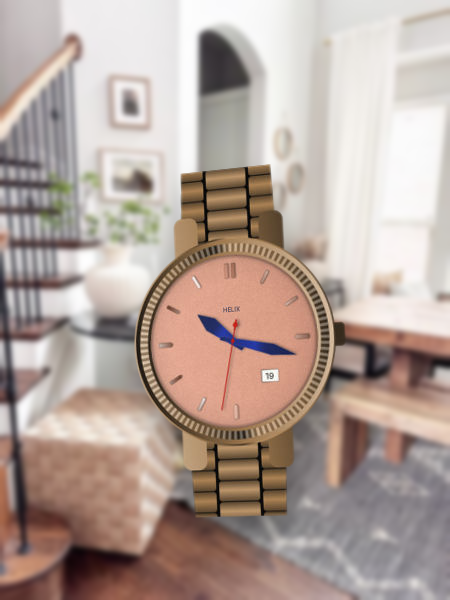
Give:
10h17m32s
